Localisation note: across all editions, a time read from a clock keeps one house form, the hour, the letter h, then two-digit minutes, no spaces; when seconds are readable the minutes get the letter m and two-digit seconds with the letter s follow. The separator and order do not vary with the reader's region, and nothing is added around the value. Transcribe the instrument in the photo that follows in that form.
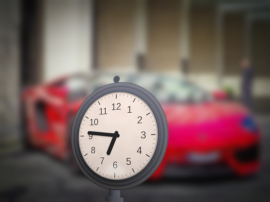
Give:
6h46
